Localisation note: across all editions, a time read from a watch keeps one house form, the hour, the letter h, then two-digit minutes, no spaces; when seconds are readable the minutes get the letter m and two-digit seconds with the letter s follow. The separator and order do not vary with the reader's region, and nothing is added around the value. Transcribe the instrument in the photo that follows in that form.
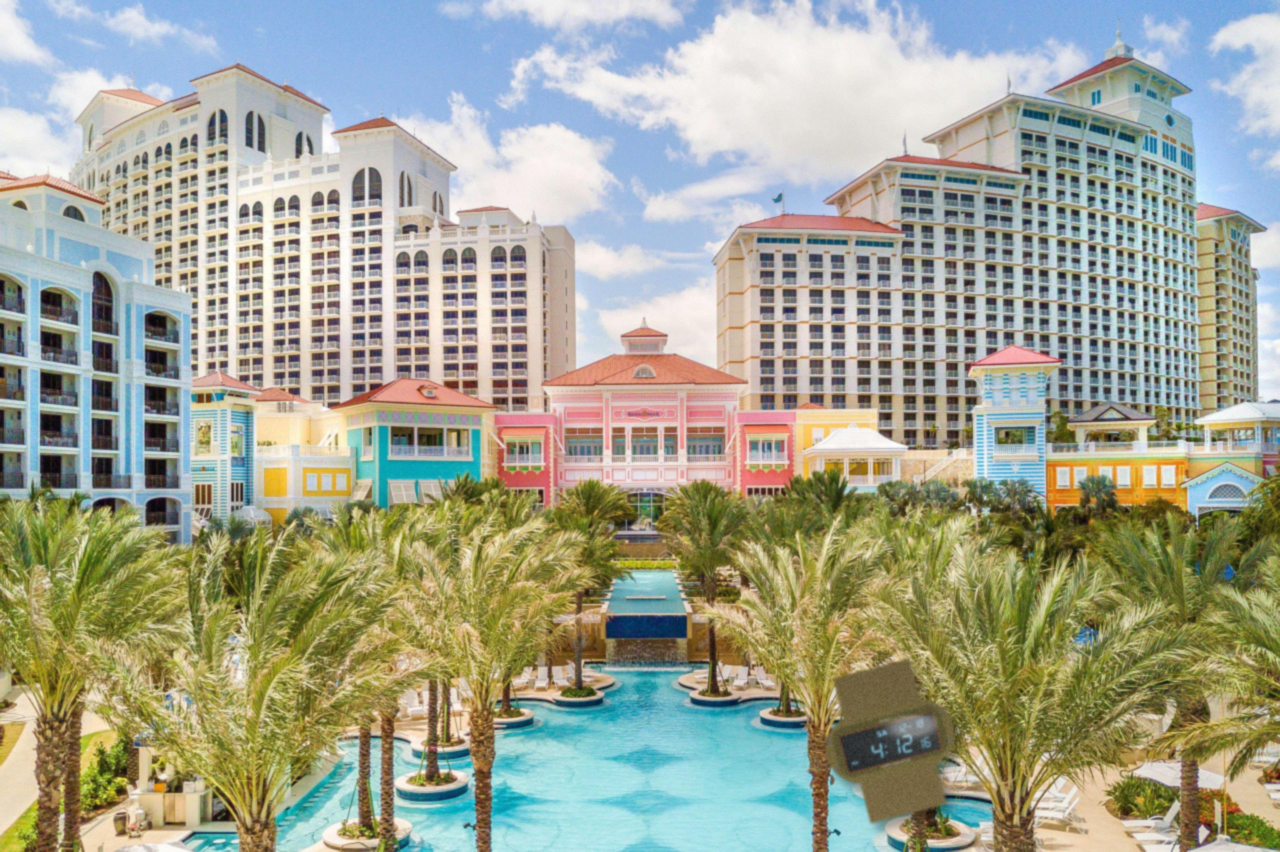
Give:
4h12
